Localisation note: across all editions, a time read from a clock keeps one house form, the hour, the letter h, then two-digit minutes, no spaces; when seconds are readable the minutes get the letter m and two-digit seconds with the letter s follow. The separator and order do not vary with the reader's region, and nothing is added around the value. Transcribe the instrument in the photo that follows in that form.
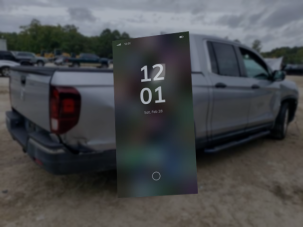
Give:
12h01
